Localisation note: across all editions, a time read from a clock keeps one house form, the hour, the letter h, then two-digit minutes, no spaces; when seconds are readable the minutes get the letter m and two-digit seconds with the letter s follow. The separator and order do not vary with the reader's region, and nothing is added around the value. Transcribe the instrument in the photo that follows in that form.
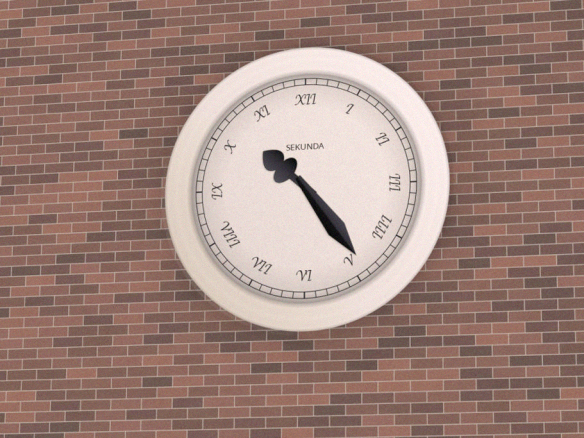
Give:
10h24
